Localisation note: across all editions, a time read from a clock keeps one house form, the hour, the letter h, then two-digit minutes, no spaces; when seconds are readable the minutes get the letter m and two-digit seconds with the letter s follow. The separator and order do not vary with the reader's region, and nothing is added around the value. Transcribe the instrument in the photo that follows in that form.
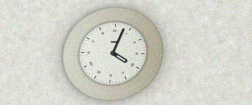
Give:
4h03
